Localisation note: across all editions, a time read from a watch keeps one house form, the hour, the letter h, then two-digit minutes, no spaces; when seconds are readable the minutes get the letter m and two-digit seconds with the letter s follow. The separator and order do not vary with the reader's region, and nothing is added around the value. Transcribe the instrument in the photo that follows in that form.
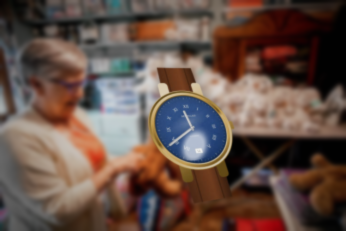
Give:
11h40
